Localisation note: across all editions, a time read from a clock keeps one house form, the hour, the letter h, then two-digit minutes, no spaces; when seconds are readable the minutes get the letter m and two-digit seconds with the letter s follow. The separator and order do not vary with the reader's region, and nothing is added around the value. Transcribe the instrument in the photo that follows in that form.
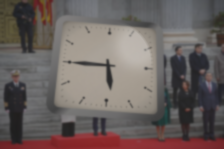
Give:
5h45
